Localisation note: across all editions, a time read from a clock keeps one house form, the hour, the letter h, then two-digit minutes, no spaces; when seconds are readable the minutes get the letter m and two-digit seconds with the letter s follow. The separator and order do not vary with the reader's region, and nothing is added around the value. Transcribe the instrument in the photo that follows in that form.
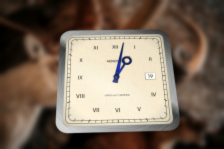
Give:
1h02
